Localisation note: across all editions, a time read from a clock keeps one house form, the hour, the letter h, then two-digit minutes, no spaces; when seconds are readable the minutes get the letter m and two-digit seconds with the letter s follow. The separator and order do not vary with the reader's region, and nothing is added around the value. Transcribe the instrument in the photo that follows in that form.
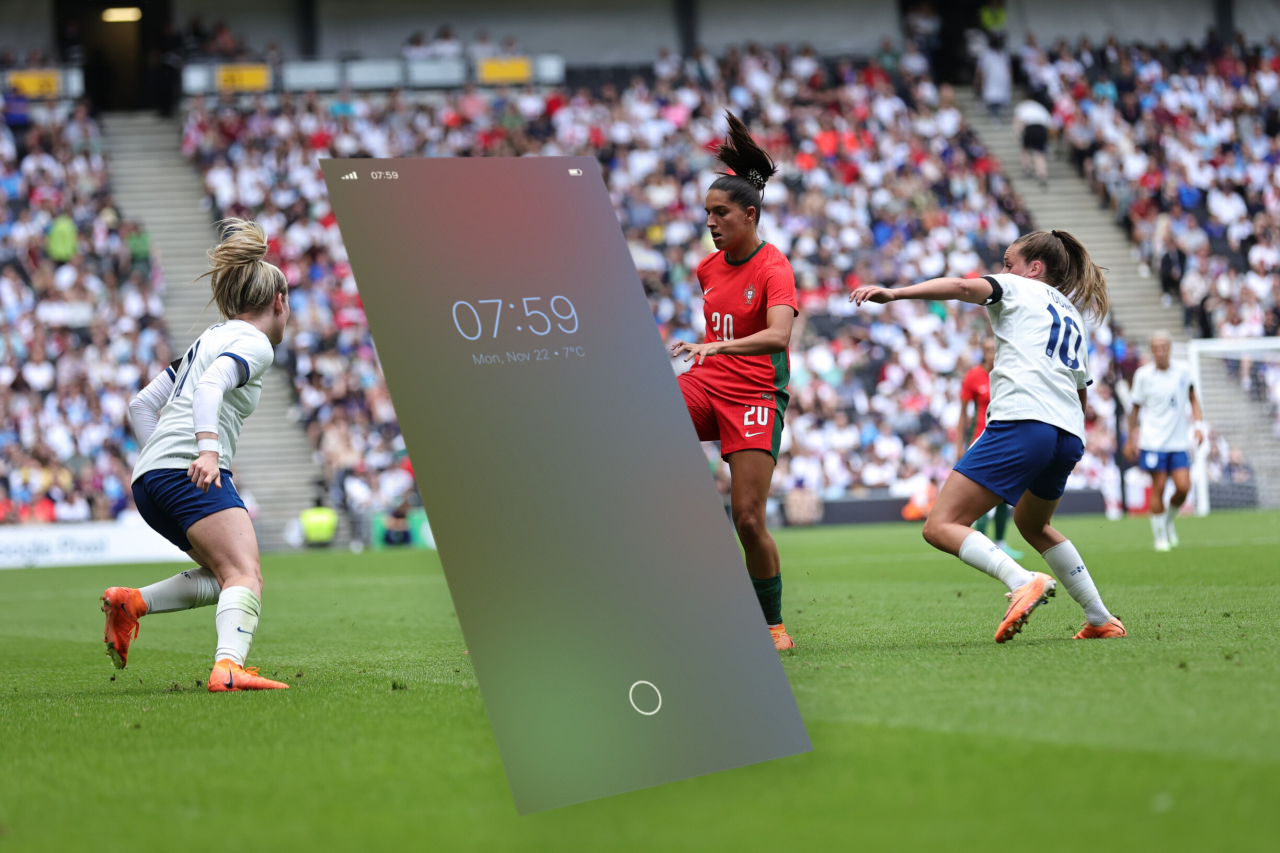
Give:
7h59
